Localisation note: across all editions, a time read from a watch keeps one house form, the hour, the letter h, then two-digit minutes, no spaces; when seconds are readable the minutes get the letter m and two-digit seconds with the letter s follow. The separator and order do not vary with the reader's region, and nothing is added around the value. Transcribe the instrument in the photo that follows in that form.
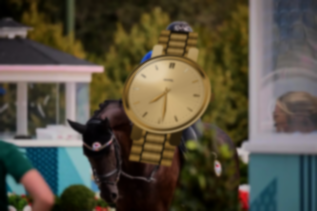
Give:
7h29
